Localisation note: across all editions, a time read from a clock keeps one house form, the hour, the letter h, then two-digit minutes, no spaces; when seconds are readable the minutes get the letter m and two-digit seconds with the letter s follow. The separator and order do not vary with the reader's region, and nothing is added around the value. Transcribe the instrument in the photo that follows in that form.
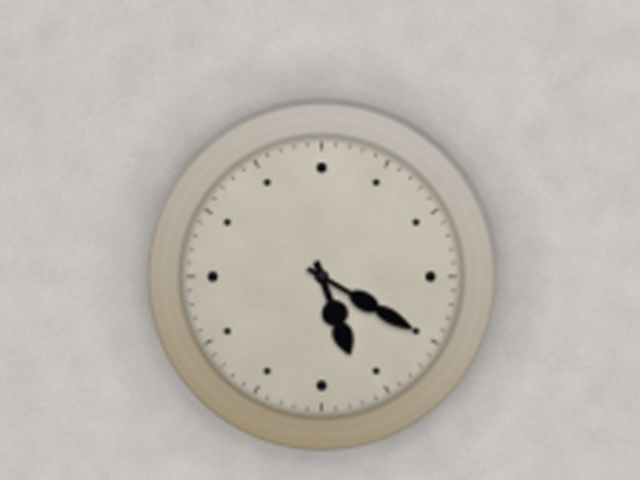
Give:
5h20
